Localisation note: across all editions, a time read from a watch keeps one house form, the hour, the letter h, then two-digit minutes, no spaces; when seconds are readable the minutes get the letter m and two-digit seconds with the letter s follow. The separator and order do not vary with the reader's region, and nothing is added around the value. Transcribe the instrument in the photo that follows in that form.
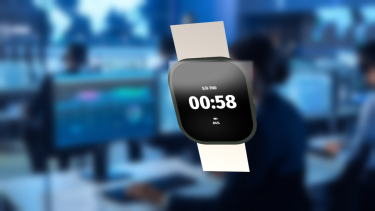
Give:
0h58
